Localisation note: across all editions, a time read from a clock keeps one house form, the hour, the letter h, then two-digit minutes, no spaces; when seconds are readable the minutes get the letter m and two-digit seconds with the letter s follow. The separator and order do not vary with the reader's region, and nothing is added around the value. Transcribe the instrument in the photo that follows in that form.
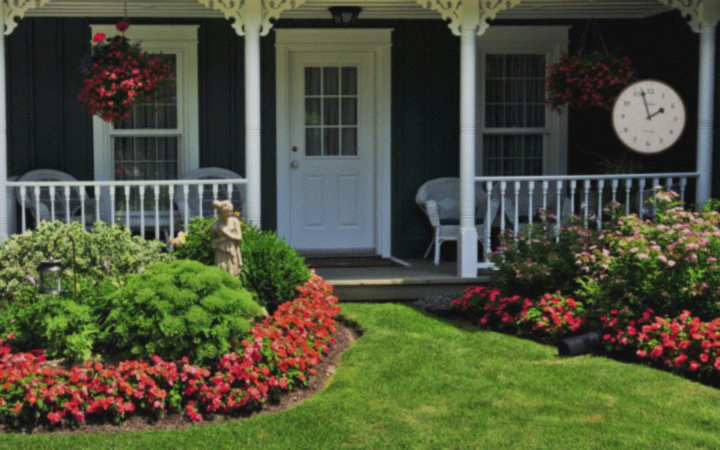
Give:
1h57
